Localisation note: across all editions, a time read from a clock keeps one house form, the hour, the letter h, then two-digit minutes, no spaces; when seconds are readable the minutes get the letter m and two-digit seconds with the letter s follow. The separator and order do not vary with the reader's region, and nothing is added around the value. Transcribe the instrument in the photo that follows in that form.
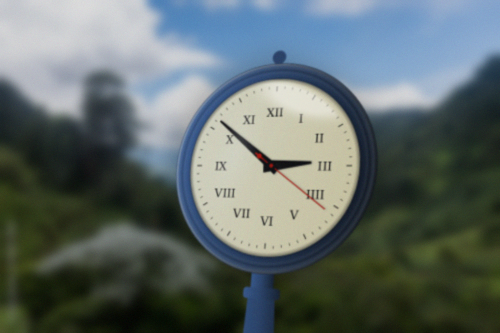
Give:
2h51m21s
